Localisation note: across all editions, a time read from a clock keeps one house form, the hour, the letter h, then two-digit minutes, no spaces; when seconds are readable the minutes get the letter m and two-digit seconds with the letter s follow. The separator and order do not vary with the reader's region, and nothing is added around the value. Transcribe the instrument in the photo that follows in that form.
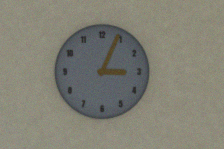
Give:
3h04
